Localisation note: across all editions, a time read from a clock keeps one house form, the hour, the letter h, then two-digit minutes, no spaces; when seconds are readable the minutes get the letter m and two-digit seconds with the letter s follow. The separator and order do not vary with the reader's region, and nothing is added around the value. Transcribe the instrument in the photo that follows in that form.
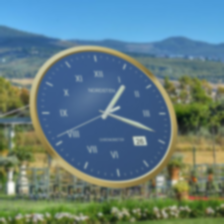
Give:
1h18m41s
